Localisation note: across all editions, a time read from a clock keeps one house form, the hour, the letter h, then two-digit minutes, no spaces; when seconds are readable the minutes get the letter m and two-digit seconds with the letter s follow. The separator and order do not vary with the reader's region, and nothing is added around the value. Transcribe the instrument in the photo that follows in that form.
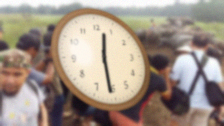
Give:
12h31
